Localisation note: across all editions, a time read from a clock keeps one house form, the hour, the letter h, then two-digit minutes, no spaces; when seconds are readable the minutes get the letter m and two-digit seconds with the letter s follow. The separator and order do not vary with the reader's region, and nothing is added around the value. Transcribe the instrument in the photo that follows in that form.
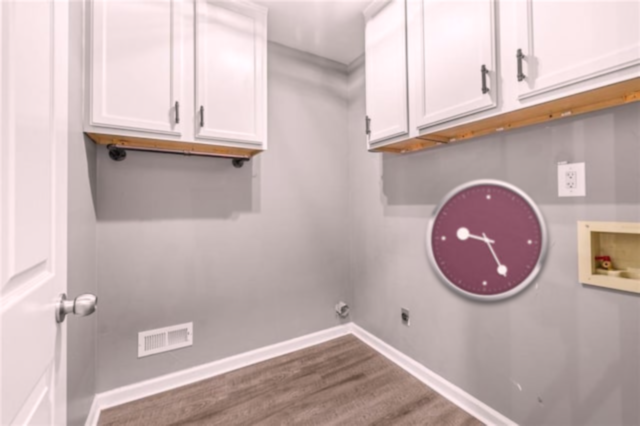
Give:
9h25
